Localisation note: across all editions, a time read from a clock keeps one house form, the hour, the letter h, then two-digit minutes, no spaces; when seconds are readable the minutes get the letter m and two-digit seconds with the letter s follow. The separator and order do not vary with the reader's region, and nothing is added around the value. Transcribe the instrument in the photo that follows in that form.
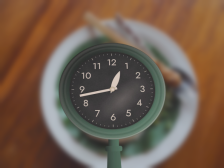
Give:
12h43
